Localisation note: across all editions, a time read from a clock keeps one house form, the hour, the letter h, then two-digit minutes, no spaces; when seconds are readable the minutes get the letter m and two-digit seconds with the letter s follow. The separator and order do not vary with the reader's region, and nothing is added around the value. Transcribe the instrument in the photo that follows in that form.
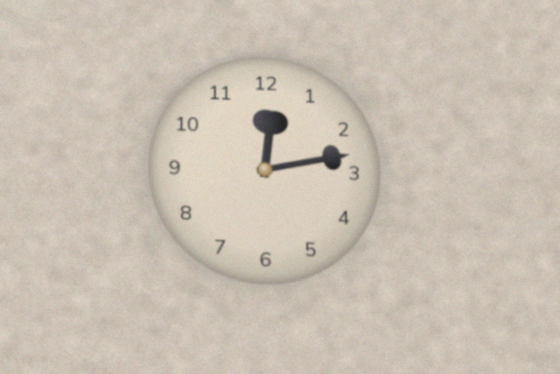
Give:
12h13
